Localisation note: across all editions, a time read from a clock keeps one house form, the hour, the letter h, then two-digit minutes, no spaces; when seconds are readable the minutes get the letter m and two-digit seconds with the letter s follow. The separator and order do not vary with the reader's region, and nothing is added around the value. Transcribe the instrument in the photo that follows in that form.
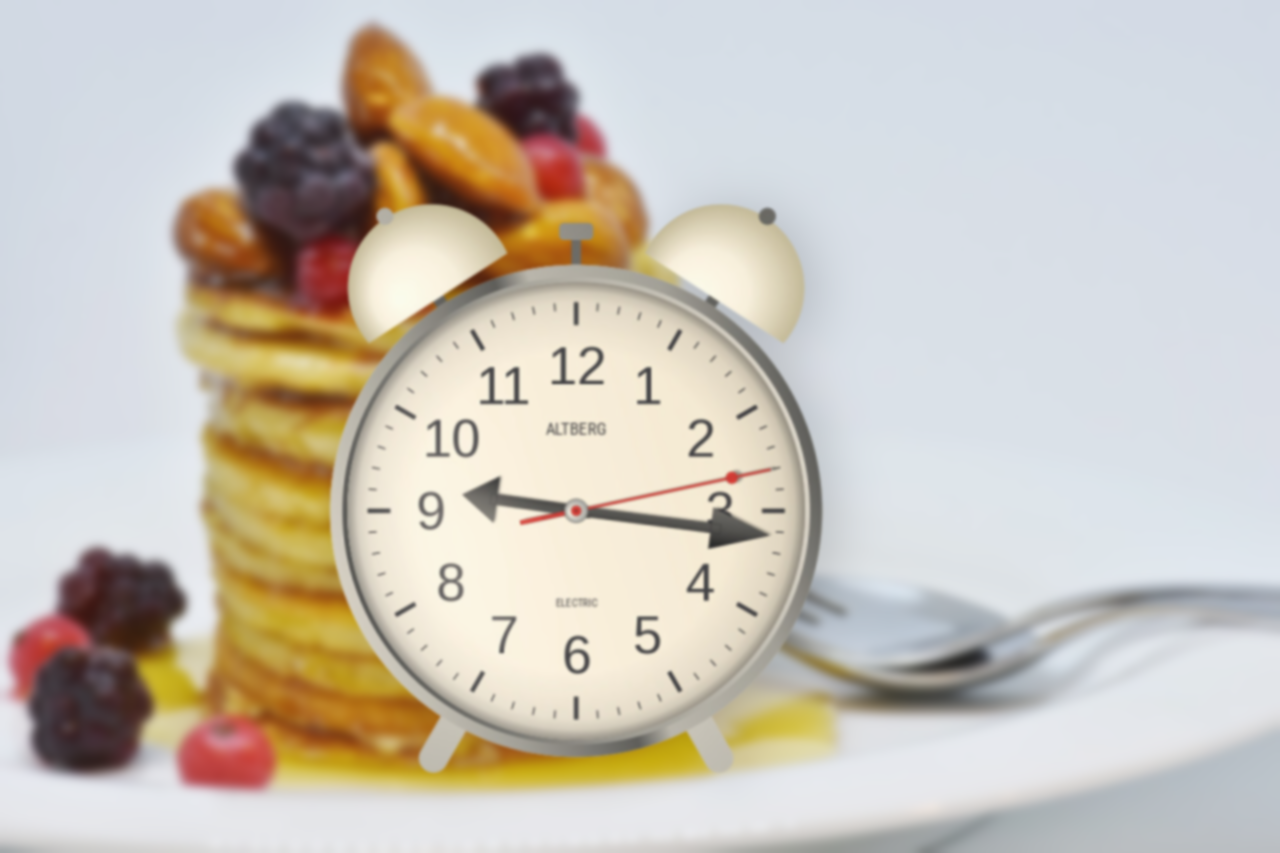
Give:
9h16m13s
